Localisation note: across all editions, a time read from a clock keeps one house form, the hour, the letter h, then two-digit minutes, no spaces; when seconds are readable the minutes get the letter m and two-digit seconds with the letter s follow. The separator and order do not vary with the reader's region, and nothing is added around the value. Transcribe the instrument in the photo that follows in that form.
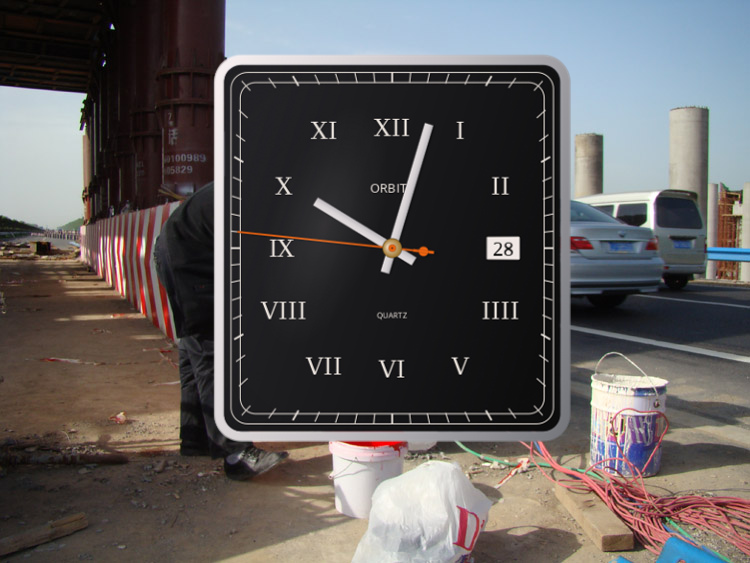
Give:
10h02m46s
